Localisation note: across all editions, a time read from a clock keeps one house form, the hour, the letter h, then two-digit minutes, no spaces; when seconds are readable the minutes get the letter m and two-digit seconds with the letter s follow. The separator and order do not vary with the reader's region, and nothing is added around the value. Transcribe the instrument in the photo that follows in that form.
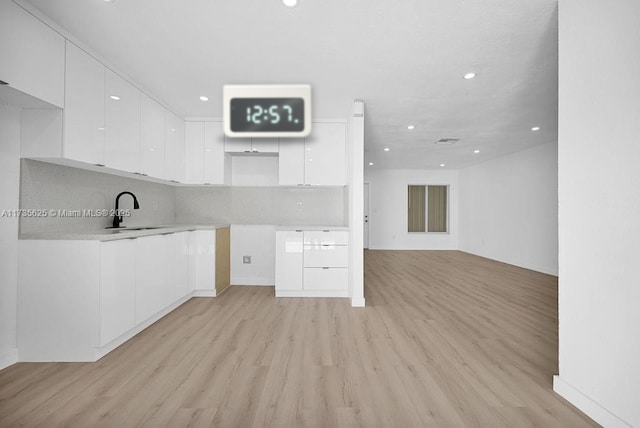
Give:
12h57
